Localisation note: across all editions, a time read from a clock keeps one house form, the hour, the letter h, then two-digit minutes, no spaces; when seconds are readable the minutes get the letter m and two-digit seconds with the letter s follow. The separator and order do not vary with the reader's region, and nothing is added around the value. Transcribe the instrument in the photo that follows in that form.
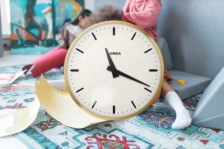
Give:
11h19
